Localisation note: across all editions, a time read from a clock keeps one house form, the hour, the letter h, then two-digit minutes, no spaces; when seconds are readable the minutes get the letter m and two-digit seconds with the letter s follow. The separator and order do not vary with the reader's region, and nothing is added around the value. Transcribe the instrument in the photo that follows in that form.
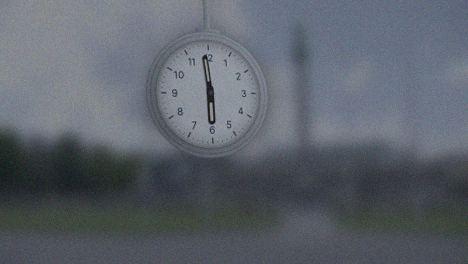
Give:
5h59
